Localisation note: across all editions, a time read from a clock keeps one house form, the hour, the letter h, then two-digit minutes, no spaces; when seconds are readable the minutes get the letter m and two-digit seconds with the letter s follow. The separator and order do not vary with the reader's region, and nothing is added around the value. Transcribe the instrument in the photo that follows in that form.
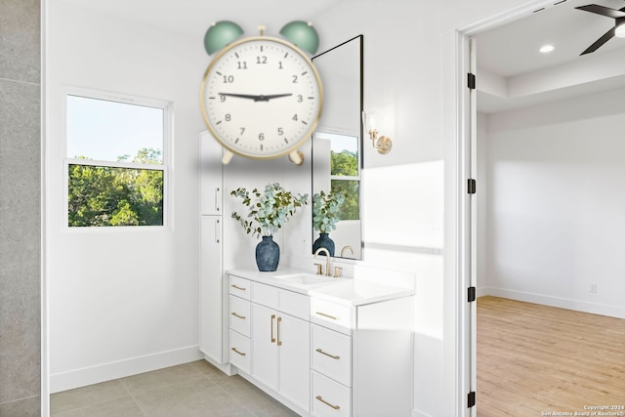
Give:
2h46
